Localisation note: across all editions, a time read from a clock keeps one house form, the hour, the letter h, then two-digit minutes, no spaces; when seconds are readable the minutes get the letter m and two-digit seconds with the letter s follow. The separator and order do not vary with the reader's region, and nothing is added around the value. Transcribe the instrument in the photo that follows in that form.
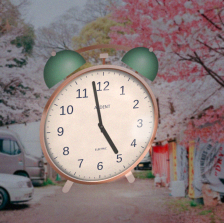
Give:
4h58
